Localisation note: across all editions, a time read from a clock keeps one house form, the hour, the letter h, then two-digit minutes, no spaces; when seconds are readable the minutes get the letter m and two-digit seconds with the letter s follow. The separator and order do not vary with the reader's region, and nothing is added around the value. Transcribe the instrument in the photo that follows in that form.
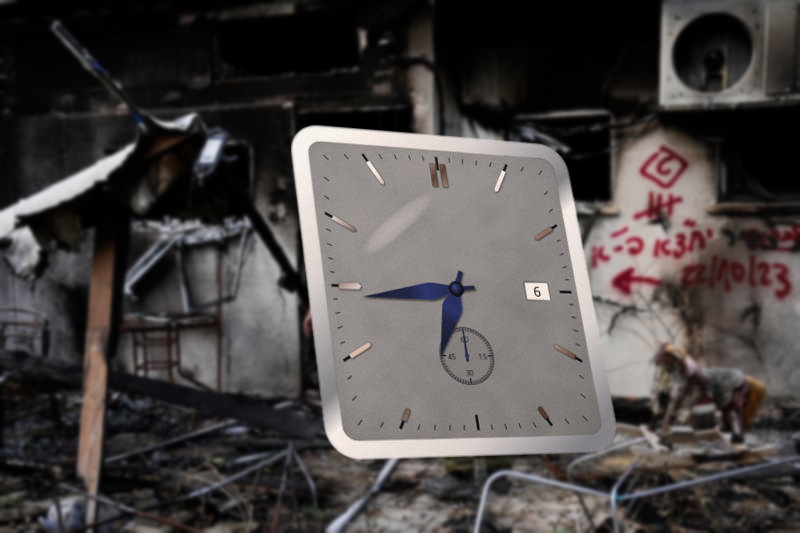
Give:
6h44
